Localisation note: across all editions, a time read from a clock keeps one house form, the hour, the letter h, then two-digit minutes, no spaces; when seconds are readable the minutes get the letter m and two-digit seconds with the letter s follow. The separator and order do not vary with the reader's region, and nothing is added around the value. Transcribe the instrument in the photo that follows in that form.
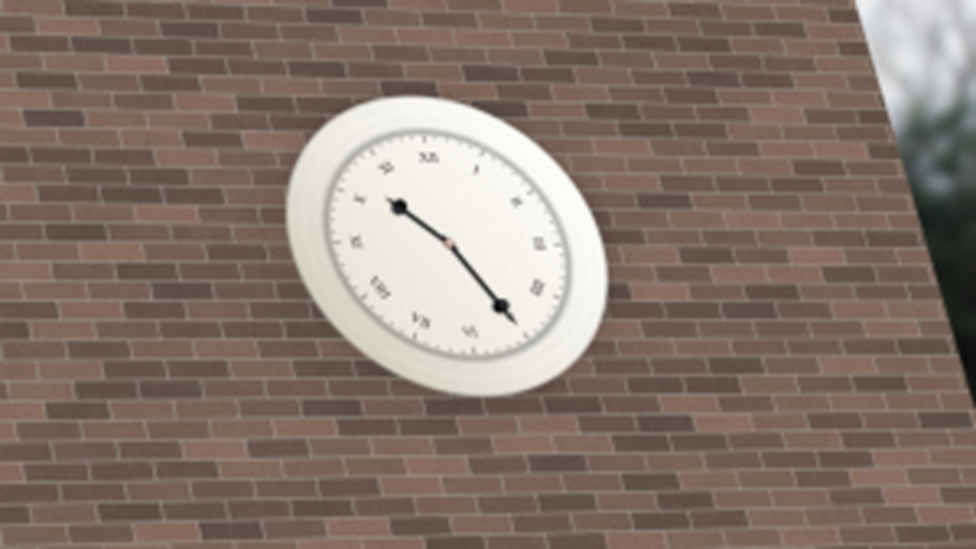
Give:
10h25
